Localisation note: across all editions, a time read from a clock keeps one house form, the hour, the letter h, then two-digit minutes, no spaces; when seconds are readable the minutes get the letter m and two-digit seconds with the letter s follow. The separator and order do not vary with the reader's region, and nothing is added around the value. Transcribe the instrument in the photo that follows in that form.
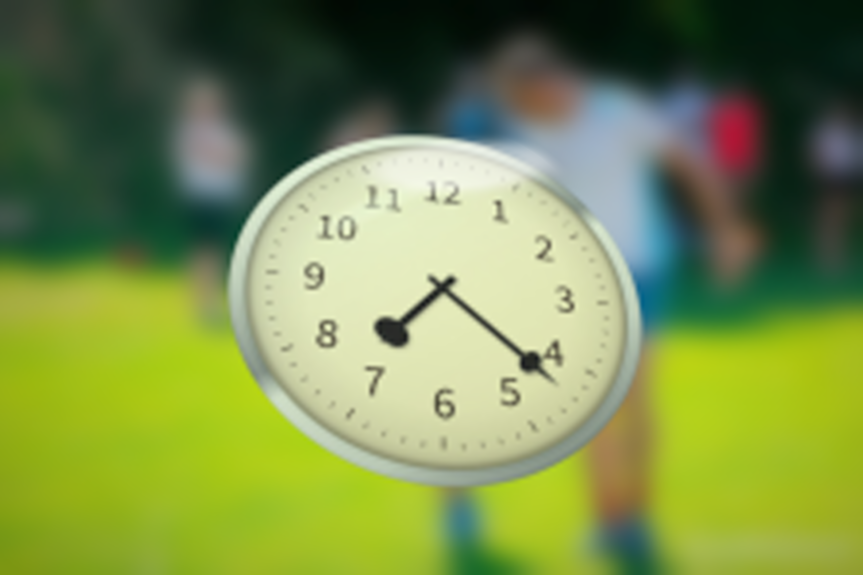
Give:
7h22
